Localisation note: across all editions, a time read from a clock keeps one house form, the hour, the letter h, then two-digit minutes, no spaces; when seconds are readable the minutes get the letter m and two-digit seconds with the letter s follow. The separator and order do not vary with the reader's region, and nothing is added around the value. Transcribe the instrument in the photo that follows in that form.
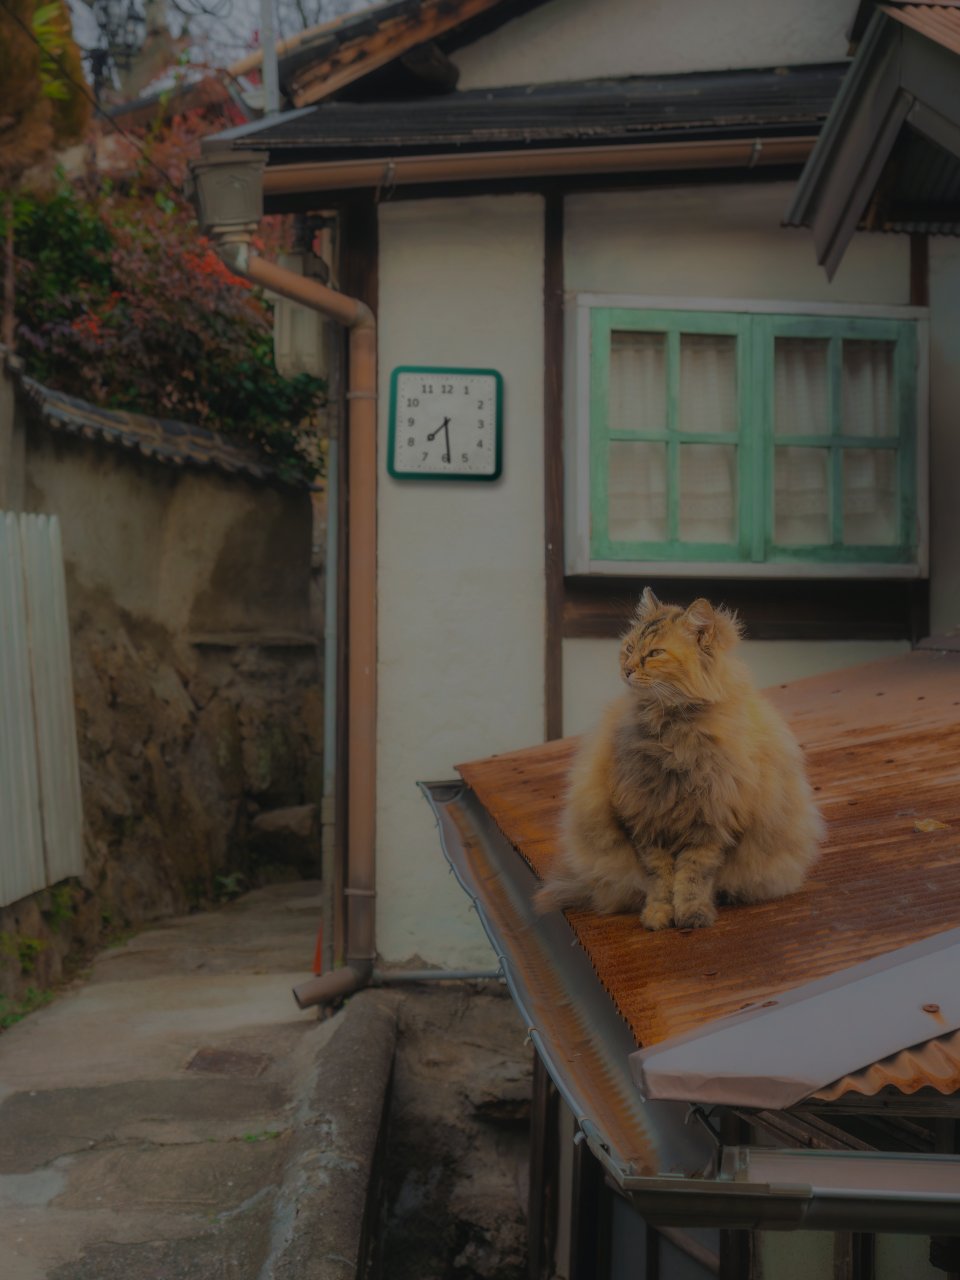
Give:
7h29
